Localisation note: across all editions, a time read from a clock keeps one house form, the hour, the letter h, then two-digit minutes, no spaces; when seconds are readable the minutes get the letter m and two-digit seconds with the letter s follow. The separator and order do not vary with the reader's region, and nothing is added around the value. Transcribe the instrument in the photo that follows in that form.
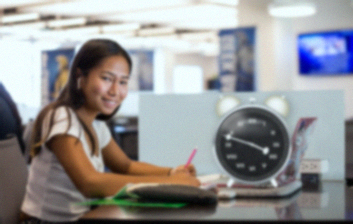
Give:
3h48
